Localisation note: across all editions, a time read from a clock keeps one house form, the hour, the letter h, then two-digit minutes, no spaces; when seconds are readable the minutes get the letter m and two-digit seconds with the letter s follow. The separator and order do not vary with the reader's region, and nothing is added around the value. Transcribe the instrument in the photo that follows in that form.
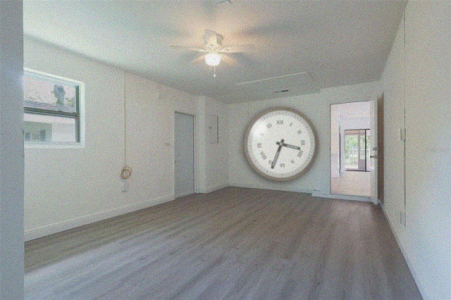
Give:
3h34
